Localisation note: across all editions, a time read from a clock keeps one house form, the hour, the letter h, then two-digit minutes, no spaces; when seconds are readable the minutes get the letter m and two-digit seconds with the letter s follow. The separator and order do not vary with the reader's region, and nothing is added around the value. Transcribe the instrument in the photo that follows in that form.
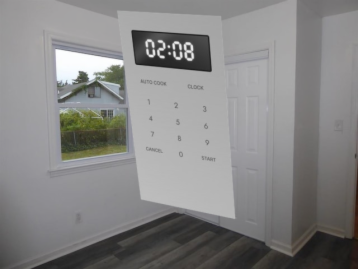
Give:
2h08
